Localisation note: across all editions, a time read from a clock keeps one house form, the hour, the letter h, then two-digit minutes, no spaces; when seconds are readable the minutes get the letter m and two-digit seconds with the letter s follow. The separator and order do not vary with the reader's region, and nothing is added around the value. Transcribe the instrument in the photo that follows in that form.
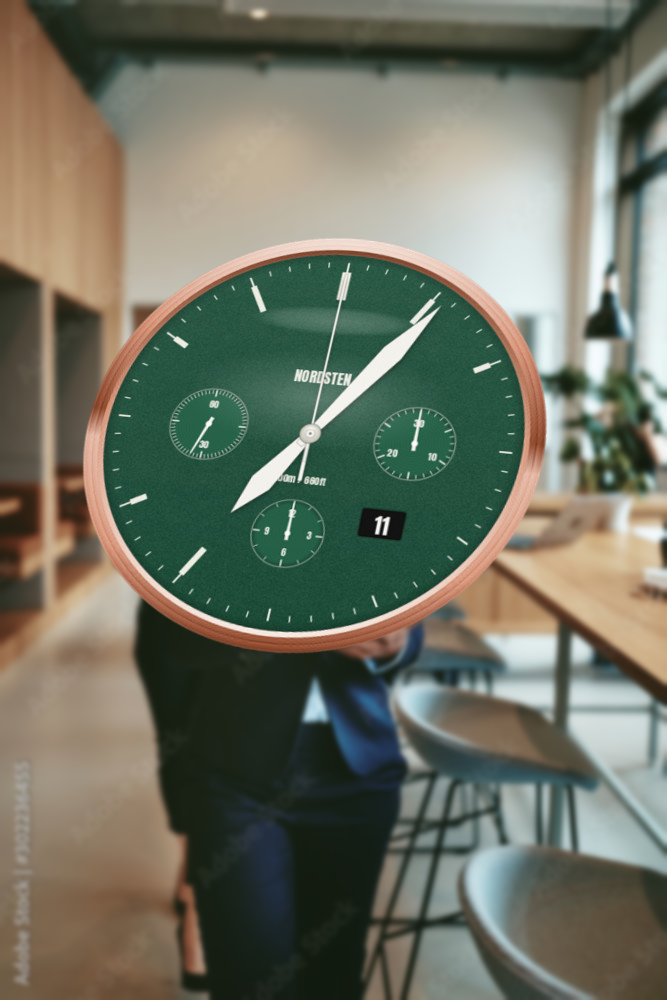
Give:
7h05m33s
